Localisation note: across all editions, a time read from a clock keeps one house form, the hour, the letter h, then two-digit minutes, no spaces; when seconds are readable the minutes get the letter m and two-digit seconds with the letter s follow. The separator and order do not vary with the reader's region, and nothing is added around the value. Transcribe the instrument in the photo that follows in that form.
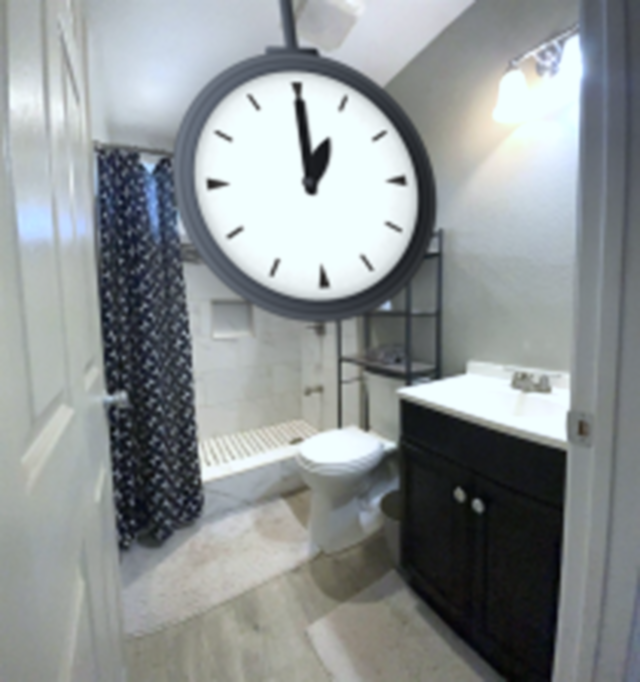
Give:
1h00
